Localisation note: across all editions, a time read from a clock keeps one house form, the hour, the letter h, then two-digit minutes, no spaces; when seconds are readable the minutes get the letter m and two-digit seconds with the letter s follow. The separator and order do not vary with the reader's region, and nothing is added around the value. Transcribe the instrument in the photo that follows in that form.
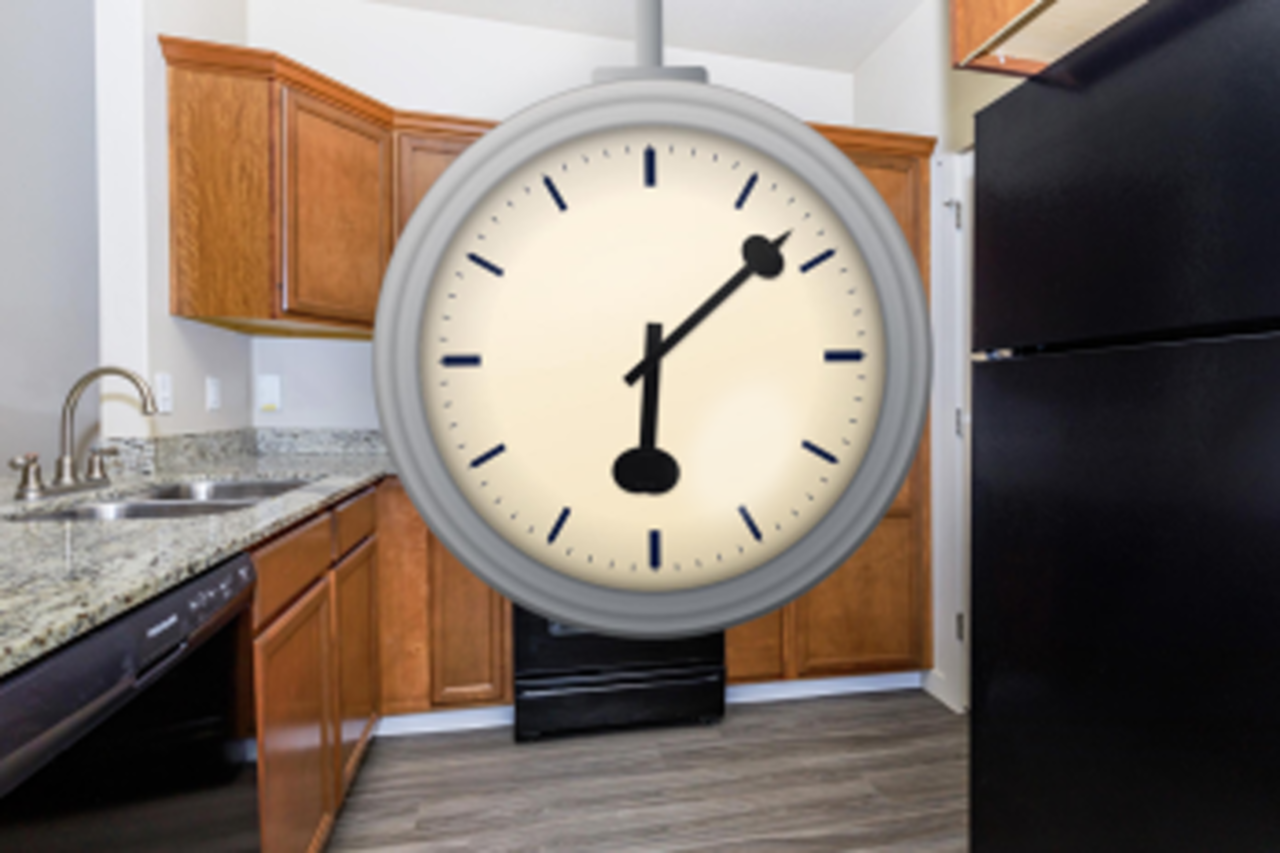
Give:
6h08
